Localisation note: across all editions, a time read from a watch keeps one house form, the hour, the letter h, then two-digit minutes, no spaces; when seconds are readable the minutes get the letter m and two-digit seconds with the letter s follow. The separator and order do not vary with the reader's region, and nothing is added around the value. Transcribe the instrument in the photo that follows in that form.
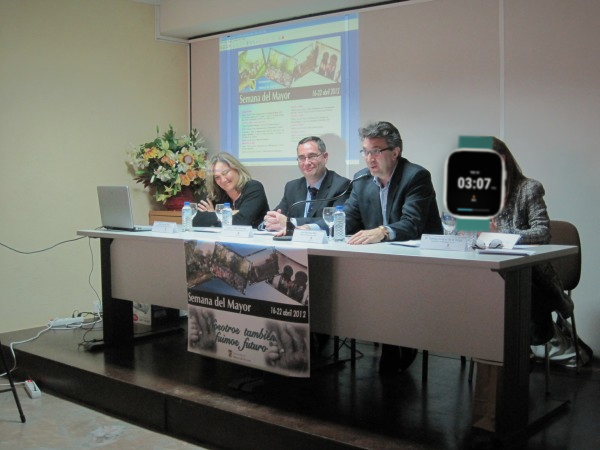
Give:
3h07
